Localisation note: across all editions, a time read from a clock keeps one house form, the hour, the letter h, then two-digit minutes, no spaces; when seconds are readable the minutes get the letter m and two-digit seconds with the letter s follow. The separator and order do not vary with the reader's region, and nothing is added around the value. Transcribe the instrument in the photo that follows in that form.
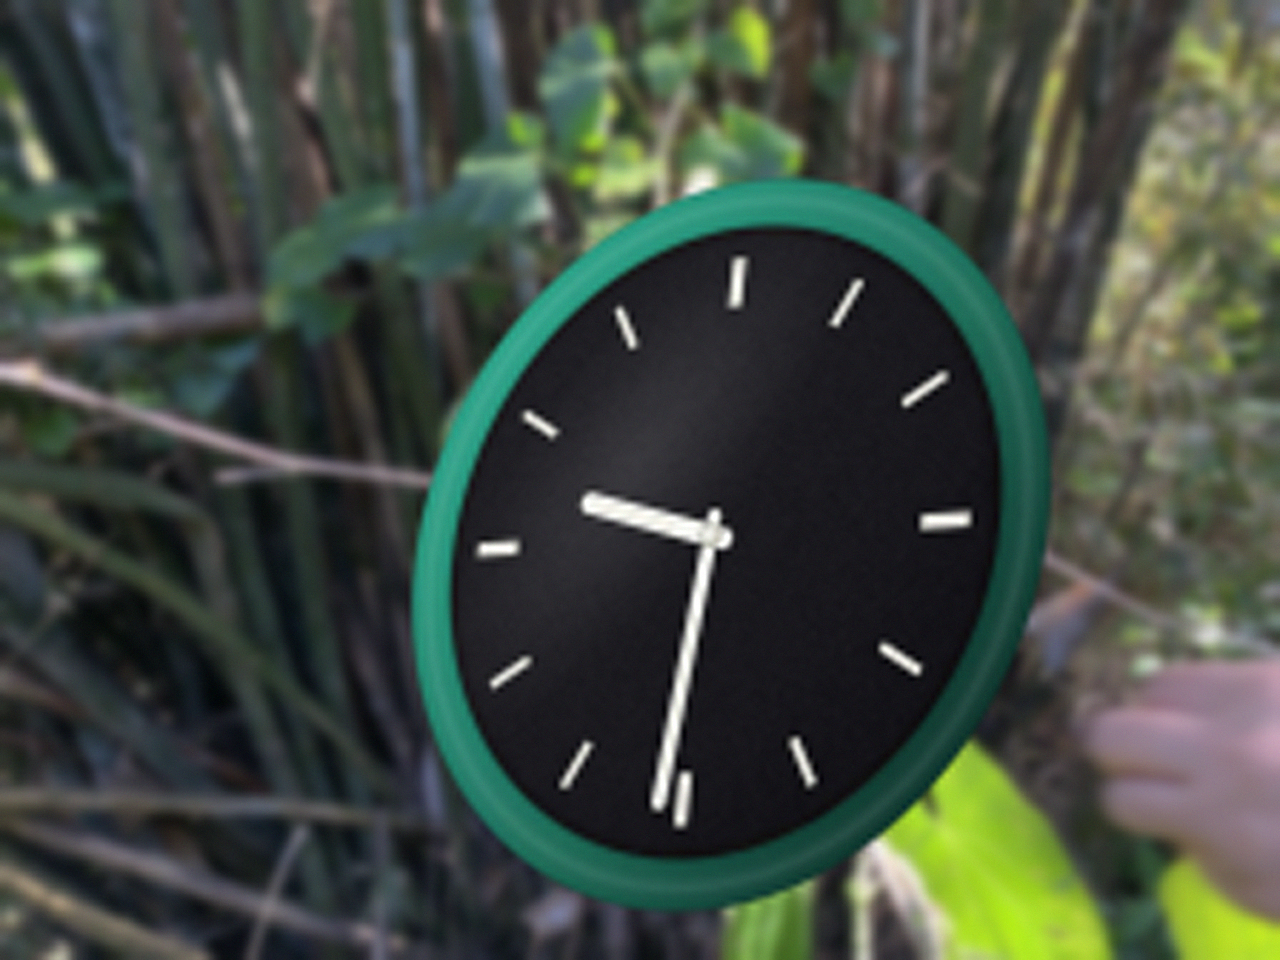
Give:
9h31
